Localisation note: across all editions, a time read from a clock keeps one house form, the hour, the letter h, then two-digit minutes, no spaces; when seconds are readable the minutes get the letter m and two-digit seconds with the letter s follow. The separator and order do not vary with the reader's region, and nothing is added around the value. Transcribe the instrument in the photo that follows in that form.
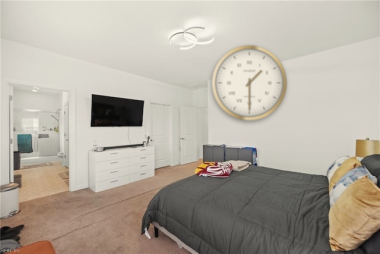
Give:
1h30
